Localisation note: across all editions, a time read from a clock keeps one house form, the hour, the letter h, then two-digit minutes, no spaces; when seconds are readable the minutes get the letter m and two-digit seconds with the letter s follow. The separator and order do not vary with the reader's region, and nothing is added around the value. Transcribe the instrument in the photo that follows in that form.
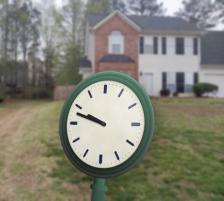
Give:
9h48
